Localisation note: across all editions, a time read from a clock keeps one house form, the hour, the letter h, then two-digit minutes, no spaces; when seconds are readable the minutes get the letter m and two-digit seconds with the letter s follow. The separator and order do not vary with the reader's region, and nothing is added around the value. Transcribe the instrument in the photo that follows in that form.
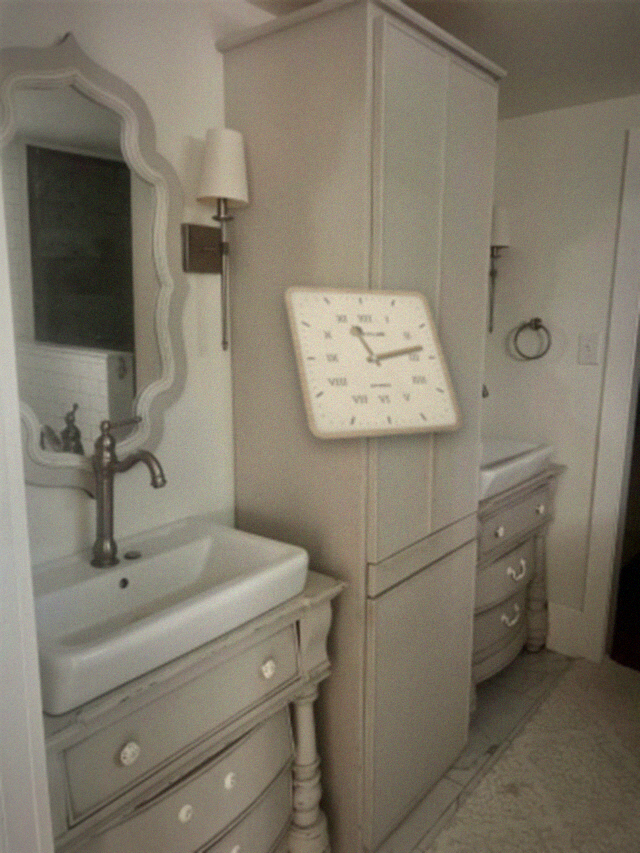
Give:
11h13
